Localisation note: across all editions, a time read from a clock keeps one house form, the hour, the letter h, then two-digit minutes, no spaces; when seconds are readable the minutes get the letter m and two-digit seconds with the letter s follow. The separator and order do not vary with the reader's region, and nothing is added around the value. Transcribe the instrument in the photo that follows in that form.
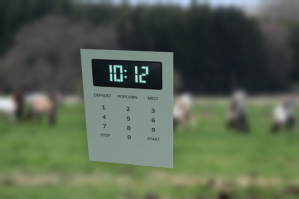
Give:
10h12
